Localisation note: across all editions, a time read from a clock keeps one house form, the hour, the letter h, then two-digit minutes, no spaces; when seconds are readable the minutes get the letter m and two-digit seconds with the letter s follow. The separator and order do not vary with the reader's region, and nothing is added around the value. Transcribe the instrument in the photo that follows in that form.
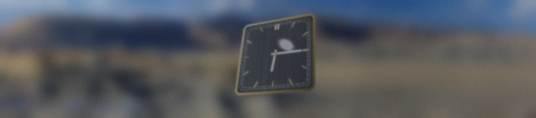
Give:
6h15
